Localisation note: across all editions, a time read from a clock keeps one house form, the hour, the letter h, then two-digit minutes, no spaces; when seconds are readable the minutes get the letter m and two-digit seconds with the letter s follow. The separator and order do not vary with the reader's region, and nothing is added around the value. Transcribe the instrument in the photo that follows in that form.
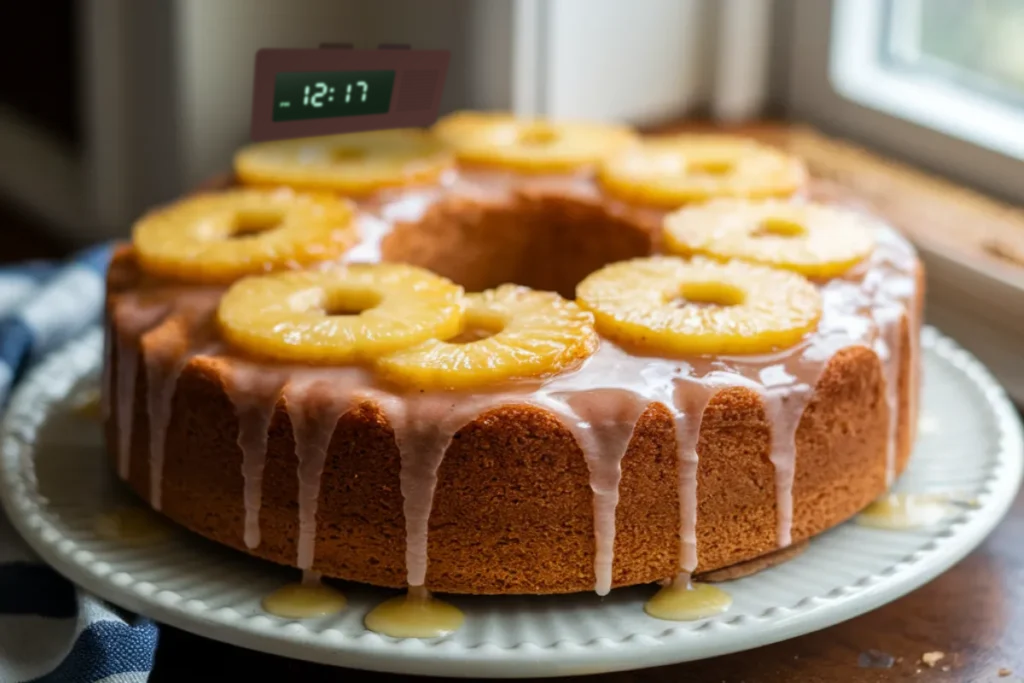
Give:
12h17
